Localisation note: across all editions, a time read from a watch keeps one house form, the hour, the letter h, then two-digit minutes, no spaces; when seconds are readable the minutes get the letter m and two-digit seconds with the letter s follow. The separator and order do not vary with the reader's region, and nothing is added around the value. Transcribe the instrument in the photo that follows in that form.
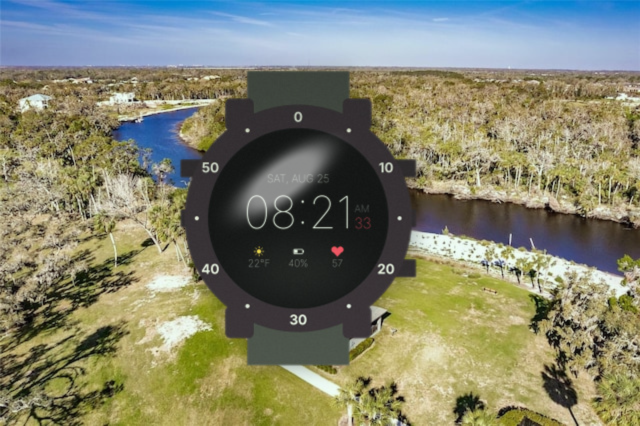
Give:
8h21m33s
